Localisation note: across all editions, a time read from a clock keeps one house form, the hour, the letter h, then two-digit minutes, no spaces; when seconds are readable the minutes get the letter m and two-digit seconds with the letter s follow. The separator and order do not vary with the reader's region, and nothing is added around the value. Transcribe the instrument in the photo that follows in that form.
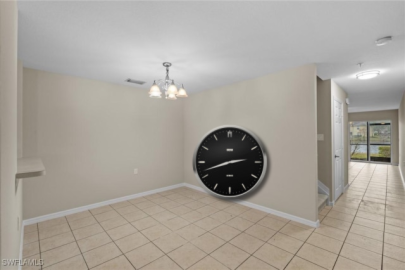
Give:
2h42
